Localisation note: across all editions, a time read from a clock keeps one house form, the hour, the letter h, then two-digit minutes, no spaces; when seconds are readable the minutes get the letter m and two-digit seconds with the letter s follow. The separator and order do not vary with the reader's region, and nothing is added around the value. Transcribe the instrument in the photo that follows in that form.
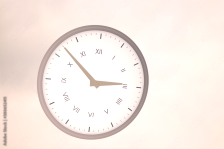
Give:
2h52
